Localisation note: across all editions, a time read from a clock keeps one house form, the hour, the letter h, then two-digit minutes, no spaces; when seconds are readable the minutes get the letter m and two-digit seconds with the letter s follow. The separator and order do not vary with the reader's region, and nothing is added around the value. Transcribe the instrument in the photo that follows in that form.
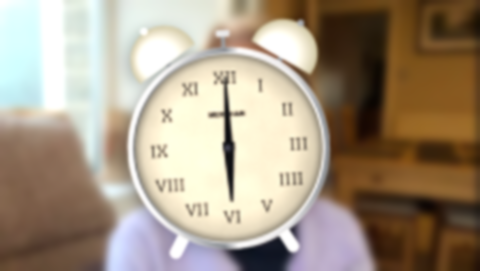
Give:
6h00
